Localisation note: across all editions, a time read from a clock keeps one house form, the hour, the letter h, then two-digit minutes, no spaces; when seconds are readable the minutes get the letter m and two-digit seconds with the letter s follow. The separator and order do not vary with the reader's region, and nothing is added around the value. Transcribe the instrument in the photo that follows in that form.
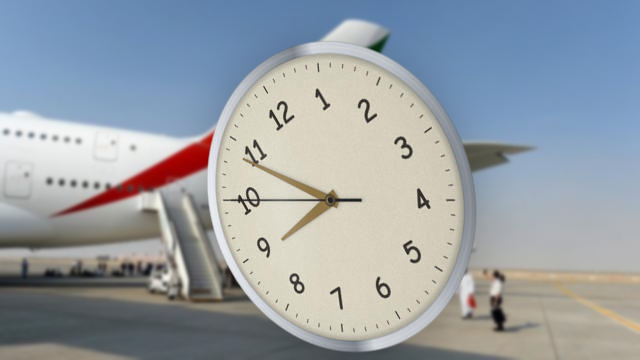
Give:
8h53m50s
